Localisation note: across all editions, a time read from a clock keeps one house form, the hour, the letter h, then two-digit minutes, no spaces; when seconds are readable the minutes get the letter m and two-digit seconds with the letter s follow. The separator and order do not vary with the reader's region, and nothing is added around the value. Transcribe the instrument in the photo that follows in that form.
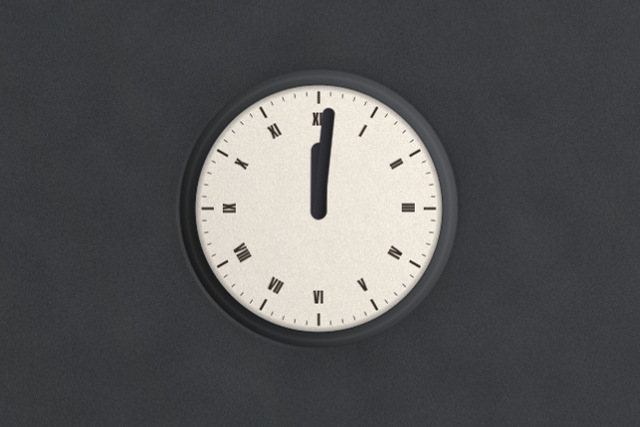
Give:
12h01
